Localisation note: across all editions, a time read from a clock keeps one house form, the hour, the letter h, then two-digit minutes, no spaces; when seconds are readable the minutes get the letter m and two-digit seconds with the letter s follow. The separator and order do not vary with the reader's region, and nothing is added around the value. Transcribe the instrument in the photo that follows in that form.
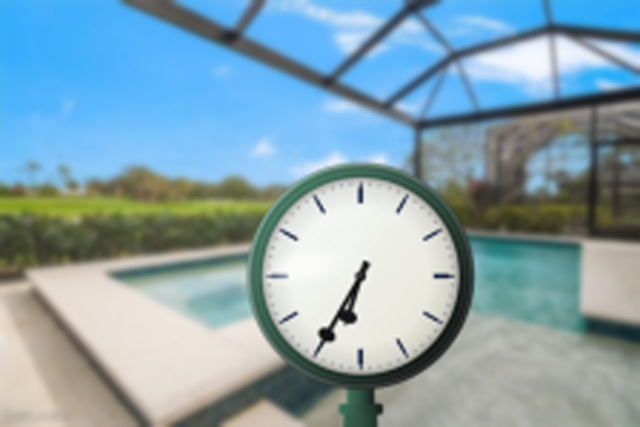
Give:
6h35
